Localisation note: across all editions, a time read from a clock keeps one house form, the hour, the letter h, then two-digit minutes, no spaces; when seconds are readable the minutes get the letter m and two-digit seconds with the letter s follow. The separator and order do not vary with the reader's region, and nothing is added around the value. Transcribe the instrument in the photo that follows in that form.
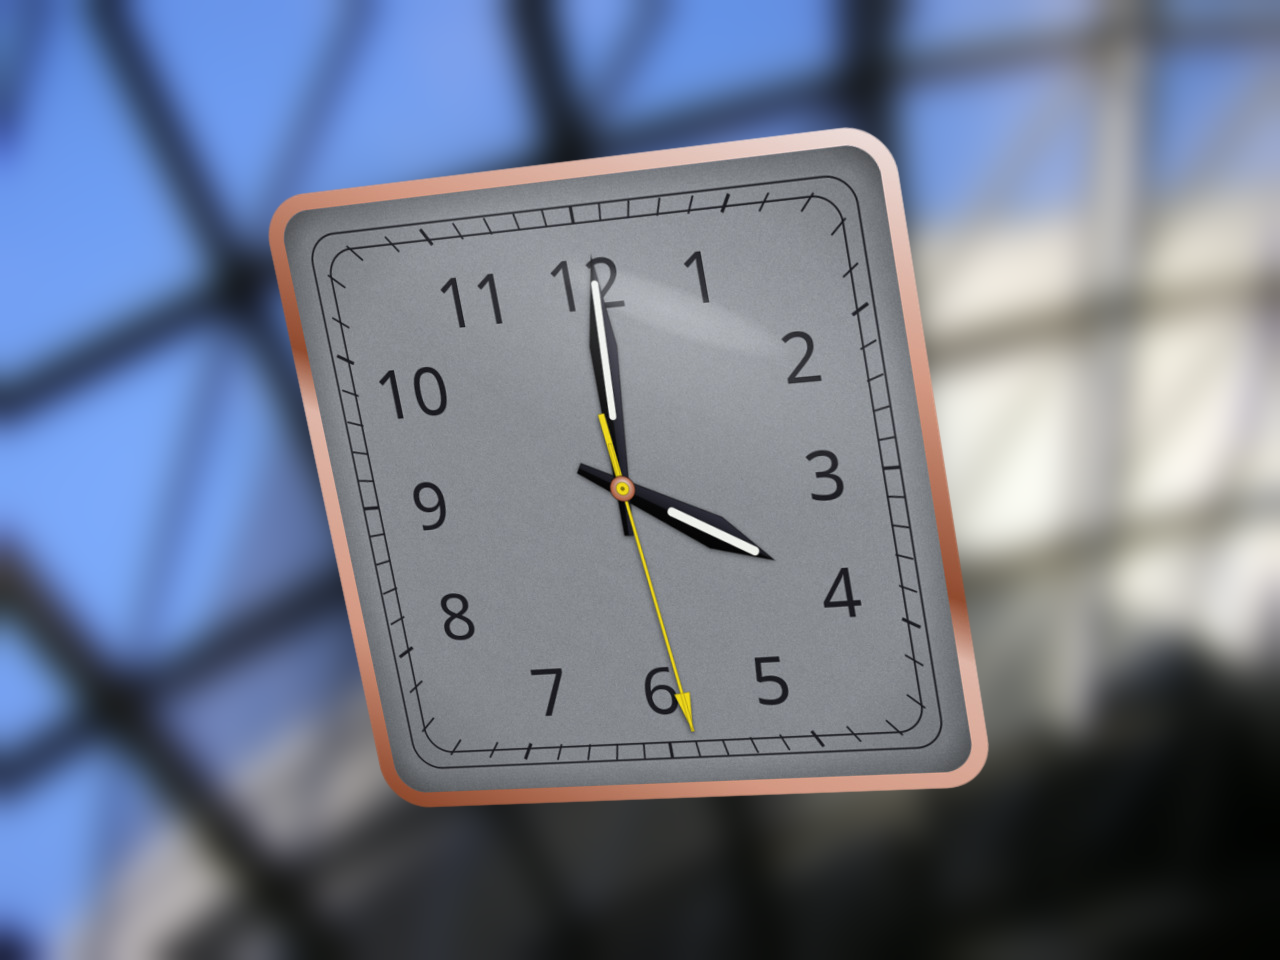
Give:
4h00m29s
